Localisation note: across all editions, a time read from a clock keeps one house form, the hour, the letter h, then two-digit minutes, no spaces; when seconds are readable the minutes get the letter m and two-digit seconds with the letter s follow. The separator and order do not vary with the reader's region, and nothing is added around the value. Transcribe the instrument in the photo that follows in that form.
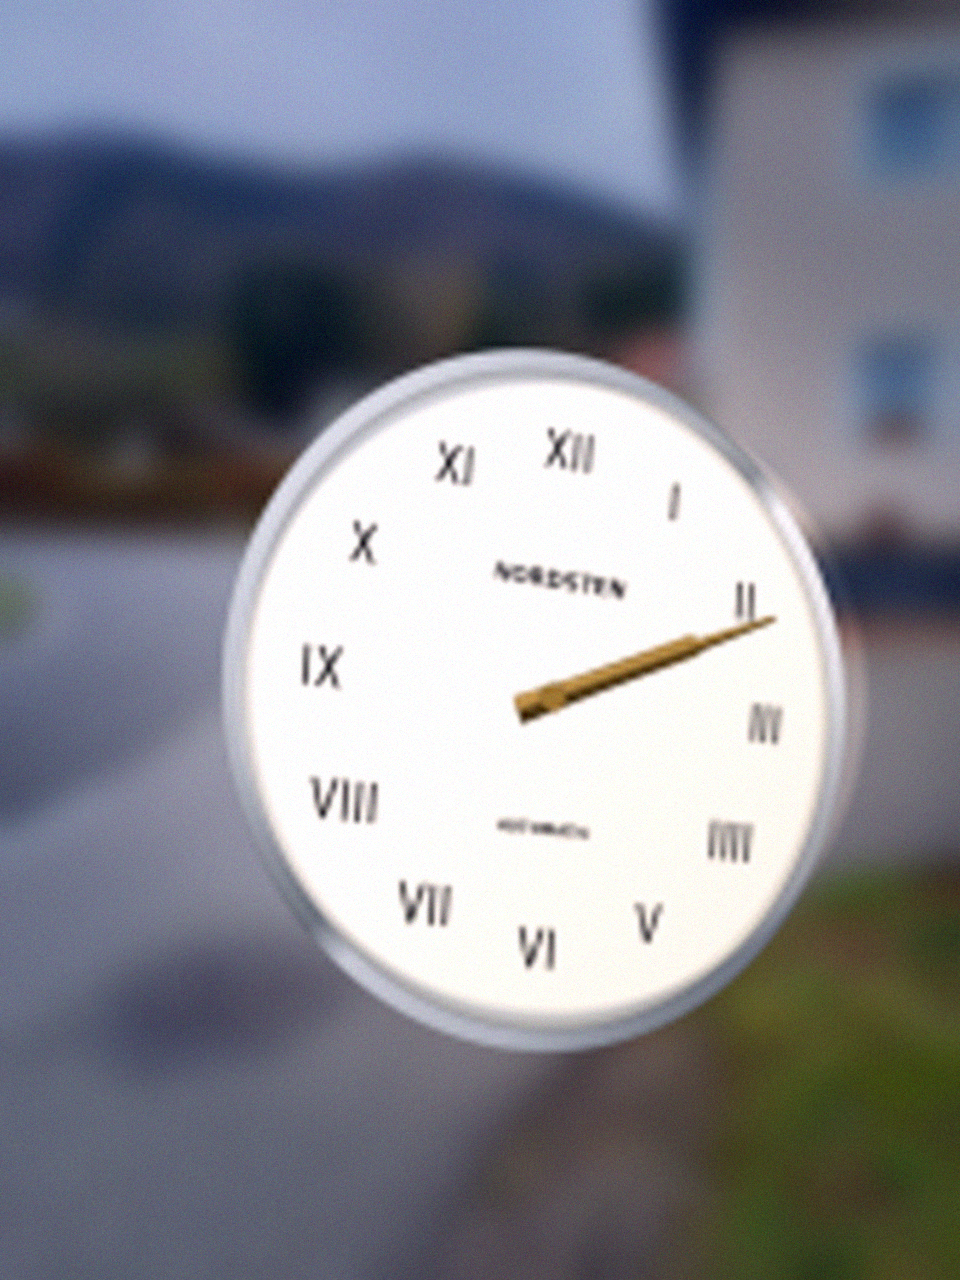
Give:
2h11
